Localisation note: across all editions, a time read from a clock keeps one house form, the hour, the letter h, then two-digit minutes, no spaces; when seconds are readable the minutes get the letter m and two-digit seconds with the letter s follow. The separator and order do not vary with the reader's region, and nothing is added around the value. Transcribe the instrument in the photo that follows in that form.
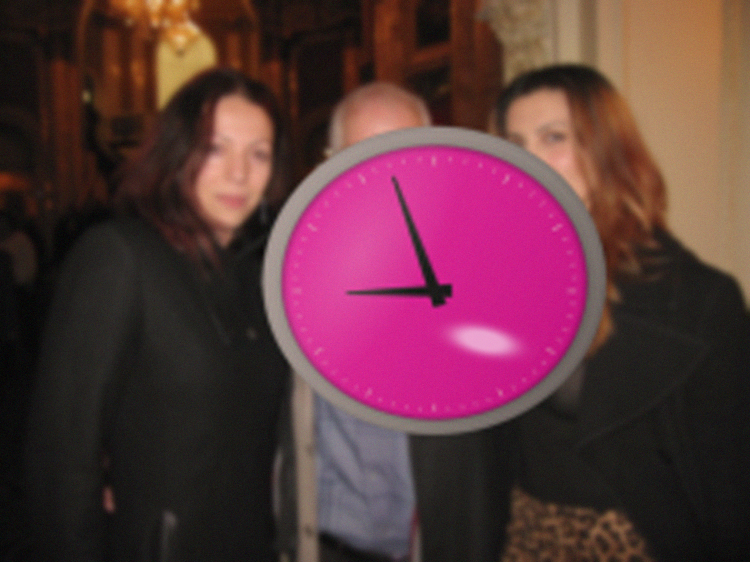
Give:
8h57
